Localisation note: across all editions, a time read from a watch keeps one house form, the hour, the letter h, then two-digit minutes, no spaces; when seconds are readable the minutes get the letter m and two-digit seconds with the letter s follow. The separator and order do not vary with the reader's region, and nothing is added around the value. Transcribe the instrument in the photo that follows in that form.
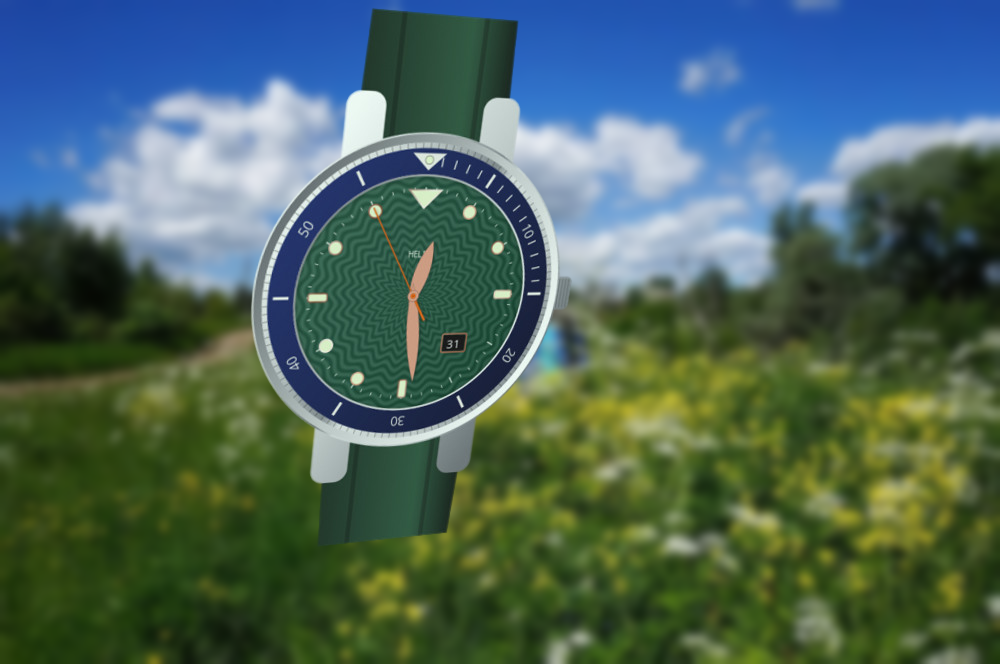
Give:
12h28m55s
